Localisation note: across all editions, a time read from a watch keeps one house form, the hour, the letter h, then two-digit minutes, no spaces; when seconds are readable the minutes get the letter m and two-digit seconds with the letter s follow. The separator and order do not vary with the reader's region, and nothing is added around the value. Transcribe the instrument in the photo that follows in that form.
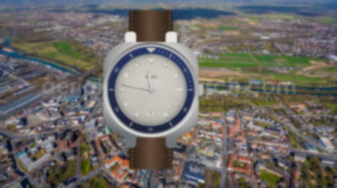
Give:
11h47
